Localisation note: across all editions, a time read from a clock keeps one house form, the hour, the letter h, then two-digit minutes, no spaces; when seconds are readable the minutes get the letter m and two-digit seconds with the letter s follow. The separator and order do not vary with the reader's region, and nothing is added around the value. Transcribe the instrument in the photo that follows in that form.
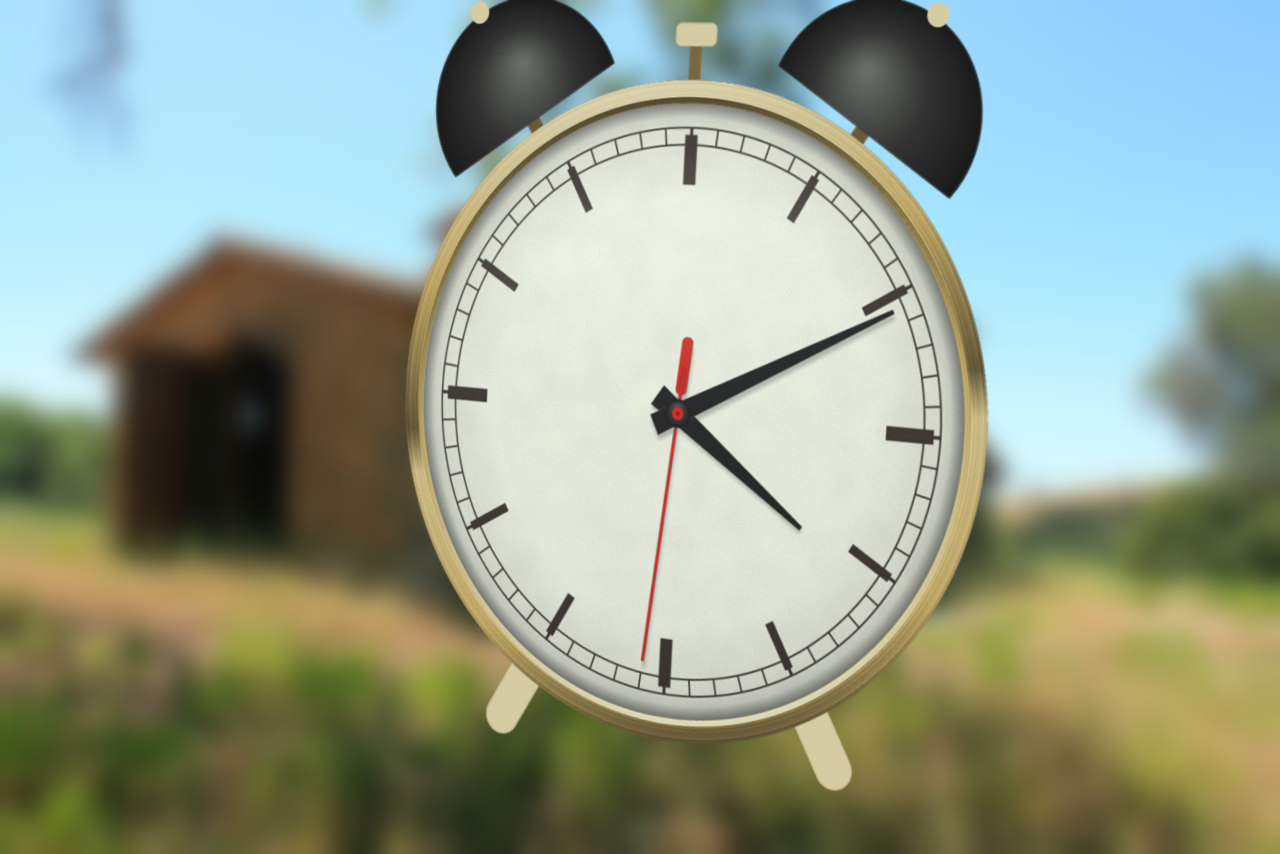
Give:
4h10m31s
